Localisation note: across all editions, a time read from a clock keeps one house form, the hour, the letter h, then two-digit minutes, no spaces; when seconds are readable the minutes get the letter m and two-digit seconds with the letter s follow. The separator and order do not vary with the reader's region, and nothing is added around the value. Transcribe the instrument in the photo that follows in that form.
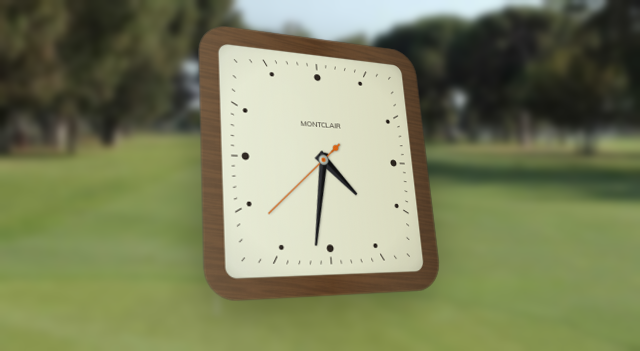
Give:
4h31m38s
